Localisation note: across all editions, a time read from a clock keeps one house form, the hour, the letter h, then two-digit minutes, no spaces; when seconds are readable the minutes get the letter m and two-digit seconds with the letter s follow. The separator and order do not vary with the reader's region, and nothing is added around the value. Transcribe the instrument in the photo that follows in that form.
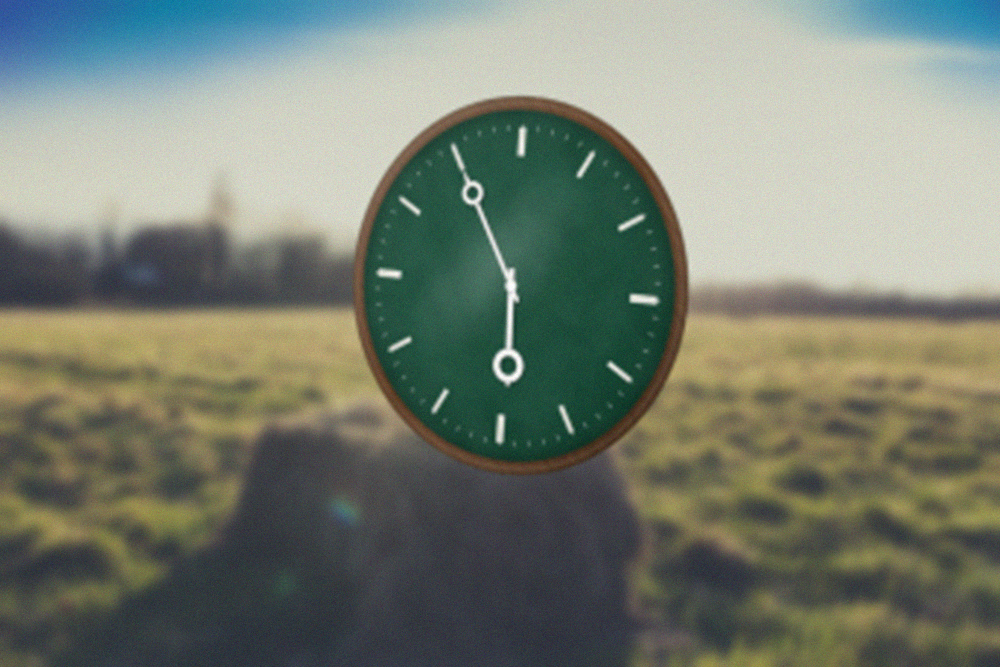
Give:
5h55
